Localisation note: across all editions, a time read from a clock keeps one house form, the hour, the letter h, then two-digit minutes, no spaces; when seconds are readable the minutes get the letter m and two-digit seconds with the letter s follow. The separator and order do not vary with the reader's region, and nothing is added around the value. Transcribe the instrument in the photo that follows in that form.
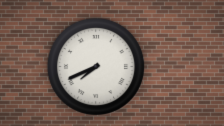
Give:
7h41
